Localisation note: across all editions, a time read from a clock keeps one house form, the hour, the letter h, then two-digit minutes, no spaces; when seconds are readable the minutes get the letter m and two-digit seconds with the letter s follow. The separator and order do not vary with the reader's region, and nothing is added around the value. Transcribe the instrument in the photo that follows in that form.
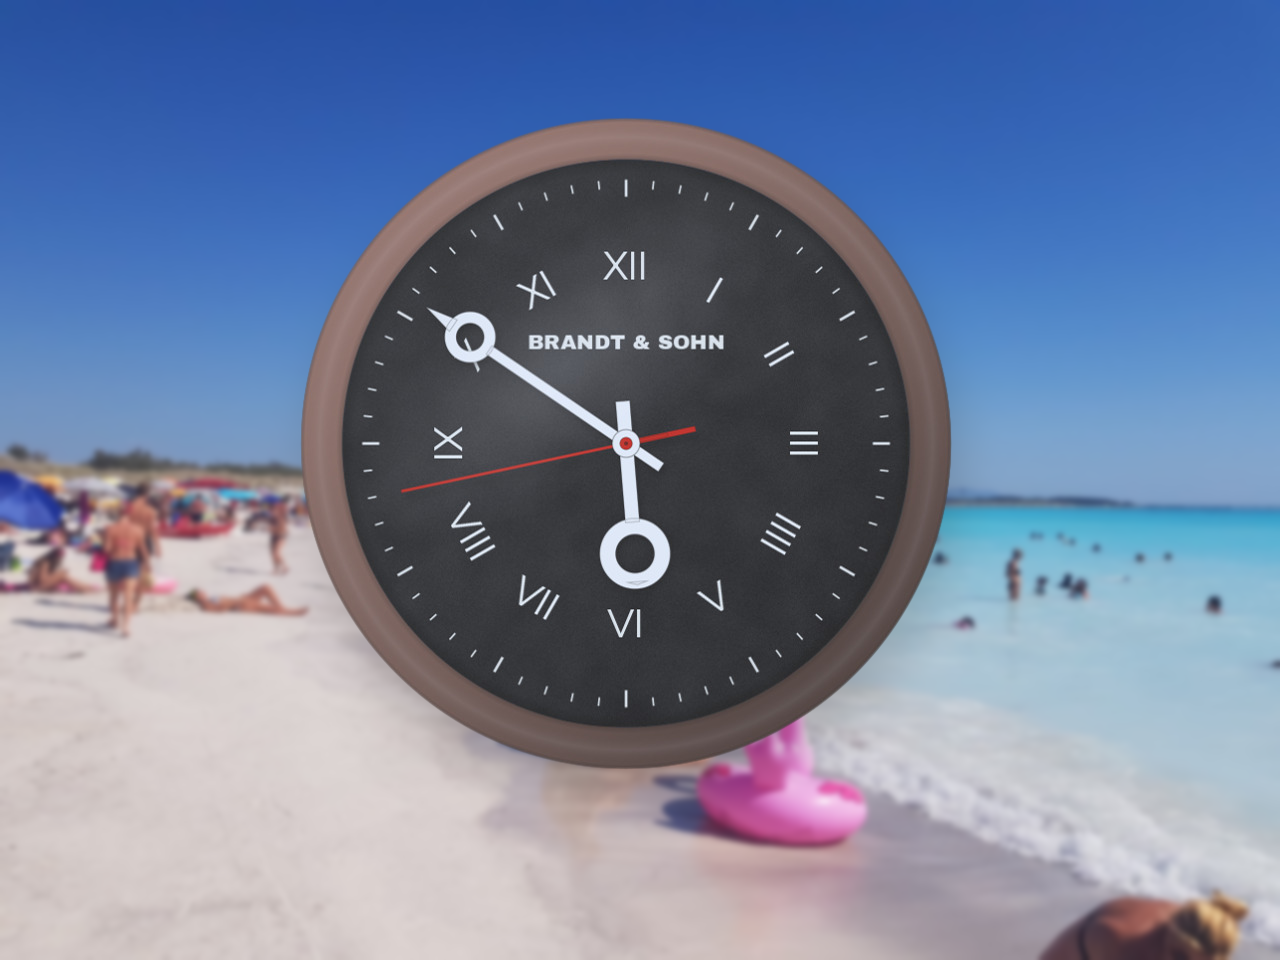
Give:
5h50m43s
